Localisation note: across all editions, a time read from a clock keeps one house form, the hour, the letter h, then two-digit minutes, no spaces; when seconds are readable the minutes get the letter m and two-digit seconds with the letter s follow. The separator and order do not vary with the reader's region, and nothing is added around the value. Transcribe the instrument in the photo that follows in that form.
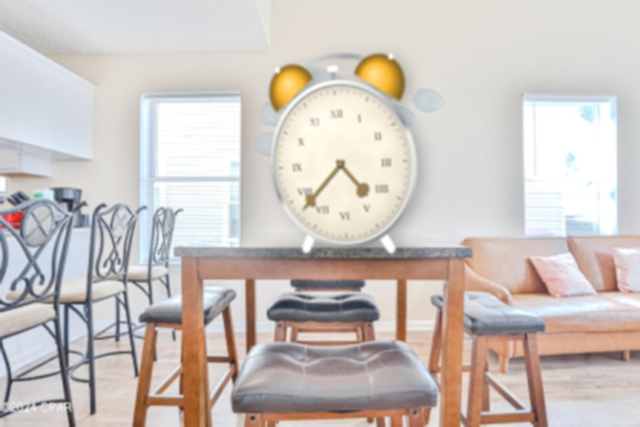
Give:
4h38
